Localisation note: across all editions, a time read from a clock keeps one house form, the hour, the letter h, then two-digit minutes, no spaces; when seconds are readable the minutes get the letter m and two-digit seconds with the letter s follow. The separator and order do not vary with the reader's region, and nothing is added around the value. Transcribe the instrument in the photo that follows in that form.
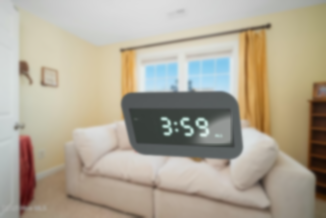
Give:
3h59
